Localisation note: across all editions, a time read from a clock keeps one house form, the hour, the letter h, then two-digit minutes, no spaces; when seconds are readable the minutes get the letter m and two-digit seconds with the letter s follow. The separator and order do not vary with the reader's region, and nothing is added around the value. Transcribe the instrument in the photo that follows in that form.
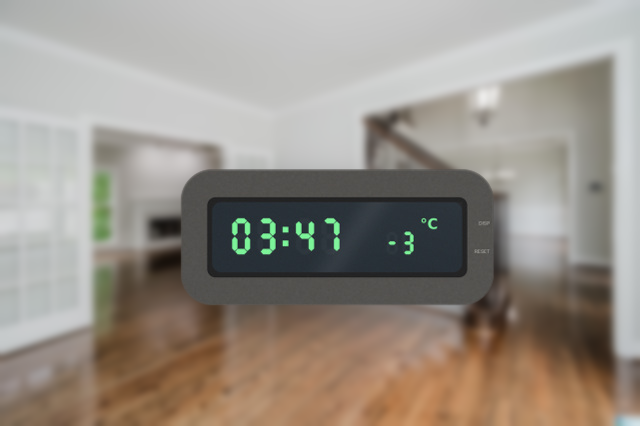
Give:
3h47
